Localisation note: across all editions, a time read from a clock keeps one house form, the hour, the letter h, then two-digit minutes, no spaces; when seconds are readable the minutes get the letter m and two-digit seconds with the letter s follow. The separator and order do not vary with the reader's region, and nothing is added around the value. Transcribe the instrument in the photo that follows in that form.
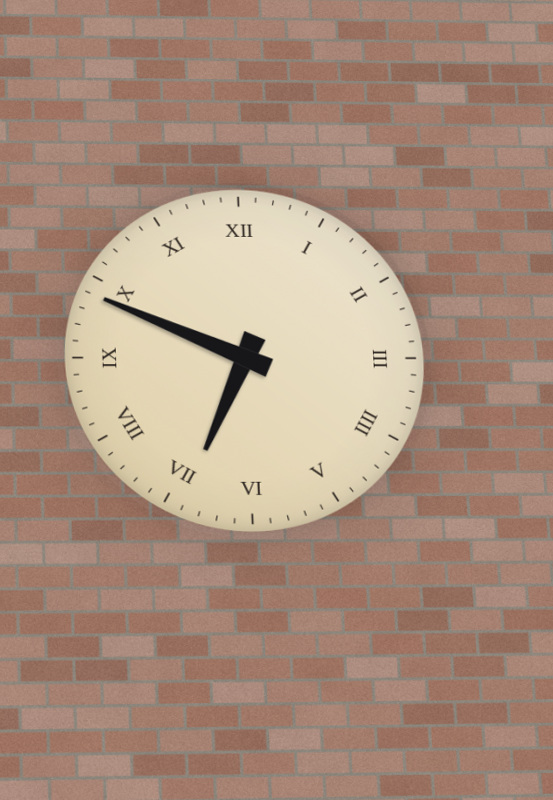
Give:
6h49
